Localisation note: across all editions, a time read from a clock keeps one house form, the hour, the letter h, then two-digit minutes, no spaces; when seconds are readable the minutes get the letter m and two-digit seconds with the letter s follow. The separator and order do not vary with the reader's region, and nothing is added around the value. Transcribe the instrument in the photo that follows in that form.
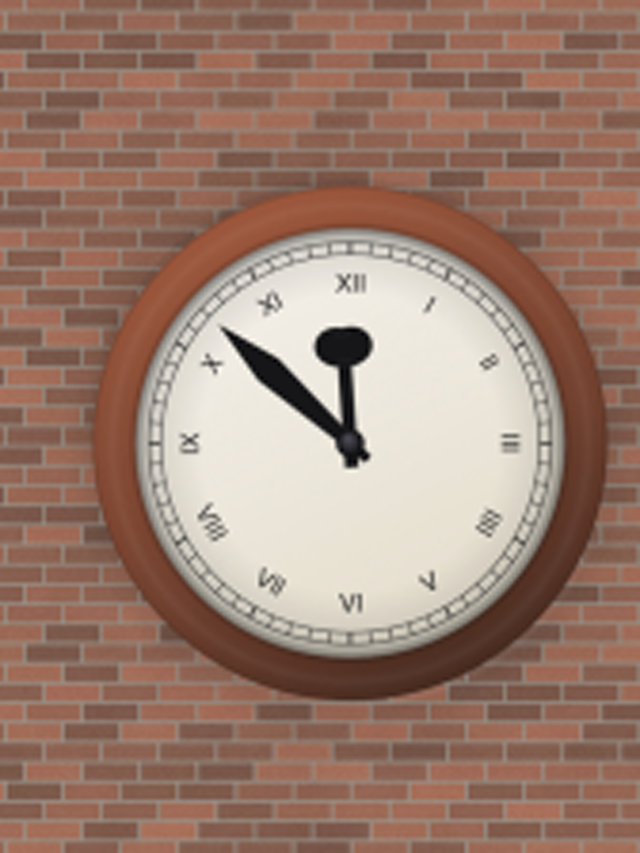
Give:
11h52
